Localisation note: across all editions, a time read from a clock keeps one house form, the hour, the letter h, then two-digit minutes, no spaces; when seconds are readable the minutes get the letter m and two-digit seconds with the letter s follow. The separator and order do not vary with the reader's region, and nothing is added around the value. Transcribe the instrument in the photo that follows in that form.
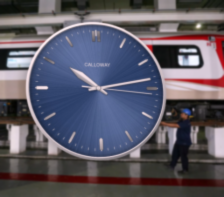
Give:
10h13m16s
